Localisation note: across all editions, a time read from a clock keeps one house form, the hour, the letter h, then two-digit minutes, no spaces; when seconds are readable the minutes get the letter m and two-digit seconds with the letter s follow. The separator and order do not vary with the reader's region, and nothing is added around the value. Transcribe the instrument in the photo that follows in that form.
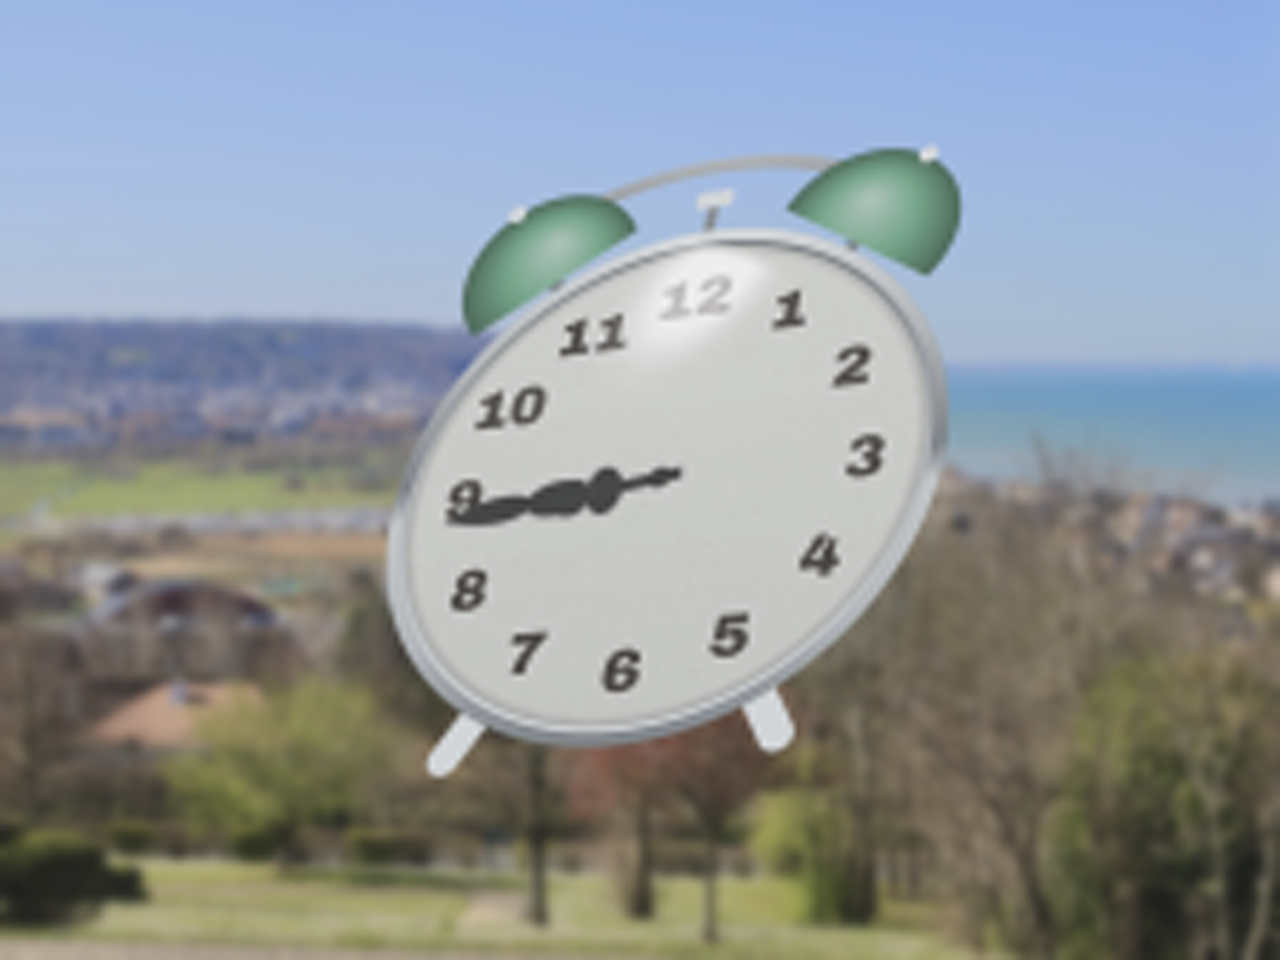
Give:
8h44
